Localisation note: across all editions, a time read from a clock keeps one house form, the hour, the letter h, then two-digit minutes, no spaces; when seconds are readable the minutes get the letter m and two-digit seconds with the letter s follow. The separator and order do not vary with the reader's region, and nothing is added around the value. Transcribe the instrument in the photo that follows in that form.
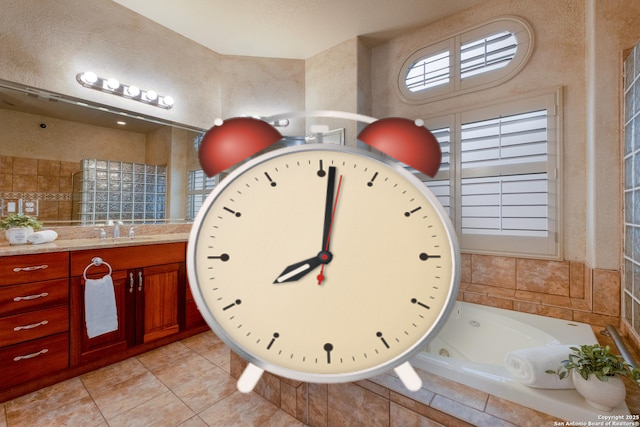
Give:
8h01m02s
